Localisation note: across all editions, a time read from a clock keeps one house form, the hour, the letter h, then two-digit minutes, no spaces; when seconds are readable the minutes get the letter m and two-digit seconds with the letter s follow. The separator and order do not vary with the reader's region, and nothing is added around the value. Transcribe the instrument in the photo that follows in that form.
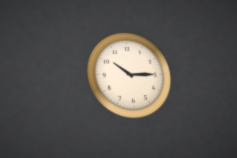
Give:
10h15
